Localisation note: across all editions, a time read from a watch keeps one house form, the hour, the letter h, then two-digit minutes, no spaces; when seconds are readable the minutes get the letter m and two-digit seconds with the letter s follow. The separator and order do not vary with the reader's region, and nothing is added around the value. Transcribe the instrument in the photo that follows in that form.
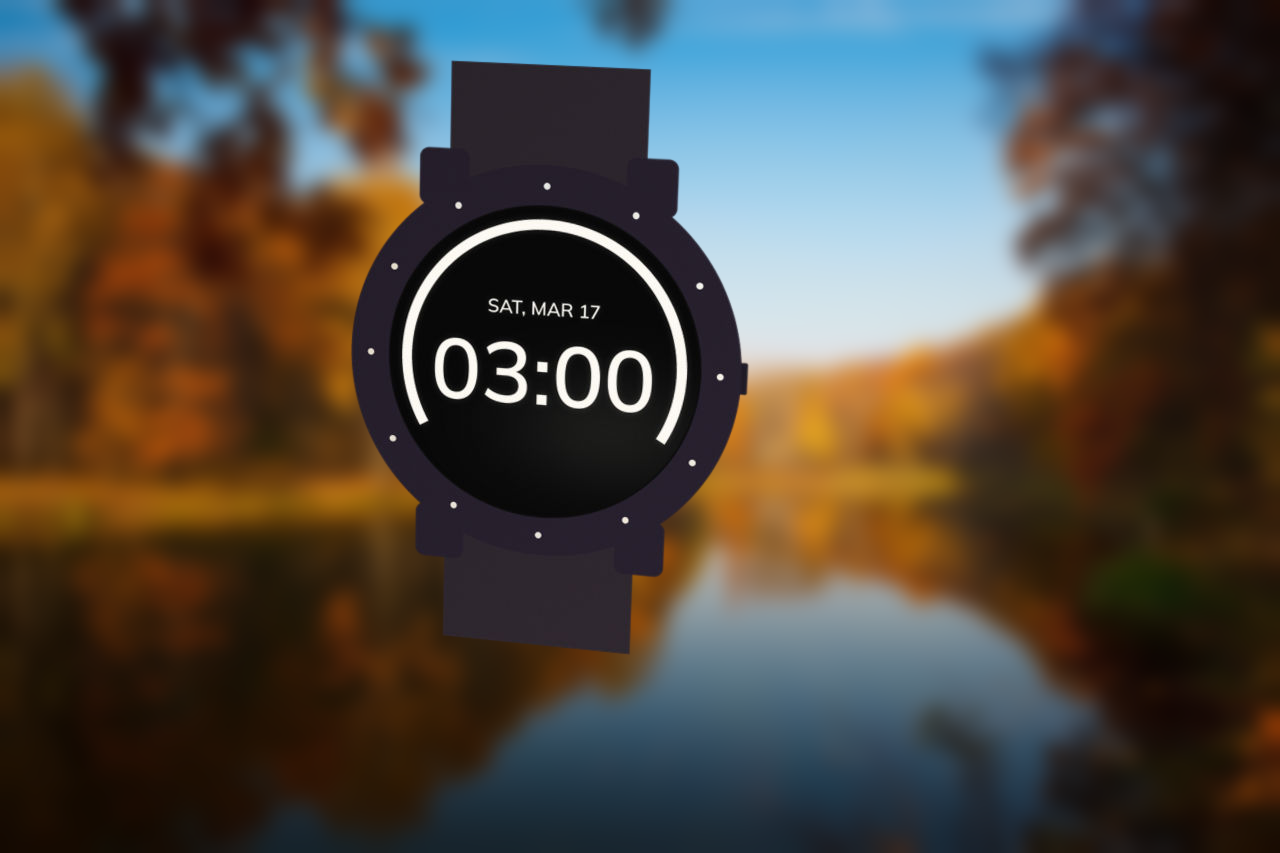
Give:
3h00
